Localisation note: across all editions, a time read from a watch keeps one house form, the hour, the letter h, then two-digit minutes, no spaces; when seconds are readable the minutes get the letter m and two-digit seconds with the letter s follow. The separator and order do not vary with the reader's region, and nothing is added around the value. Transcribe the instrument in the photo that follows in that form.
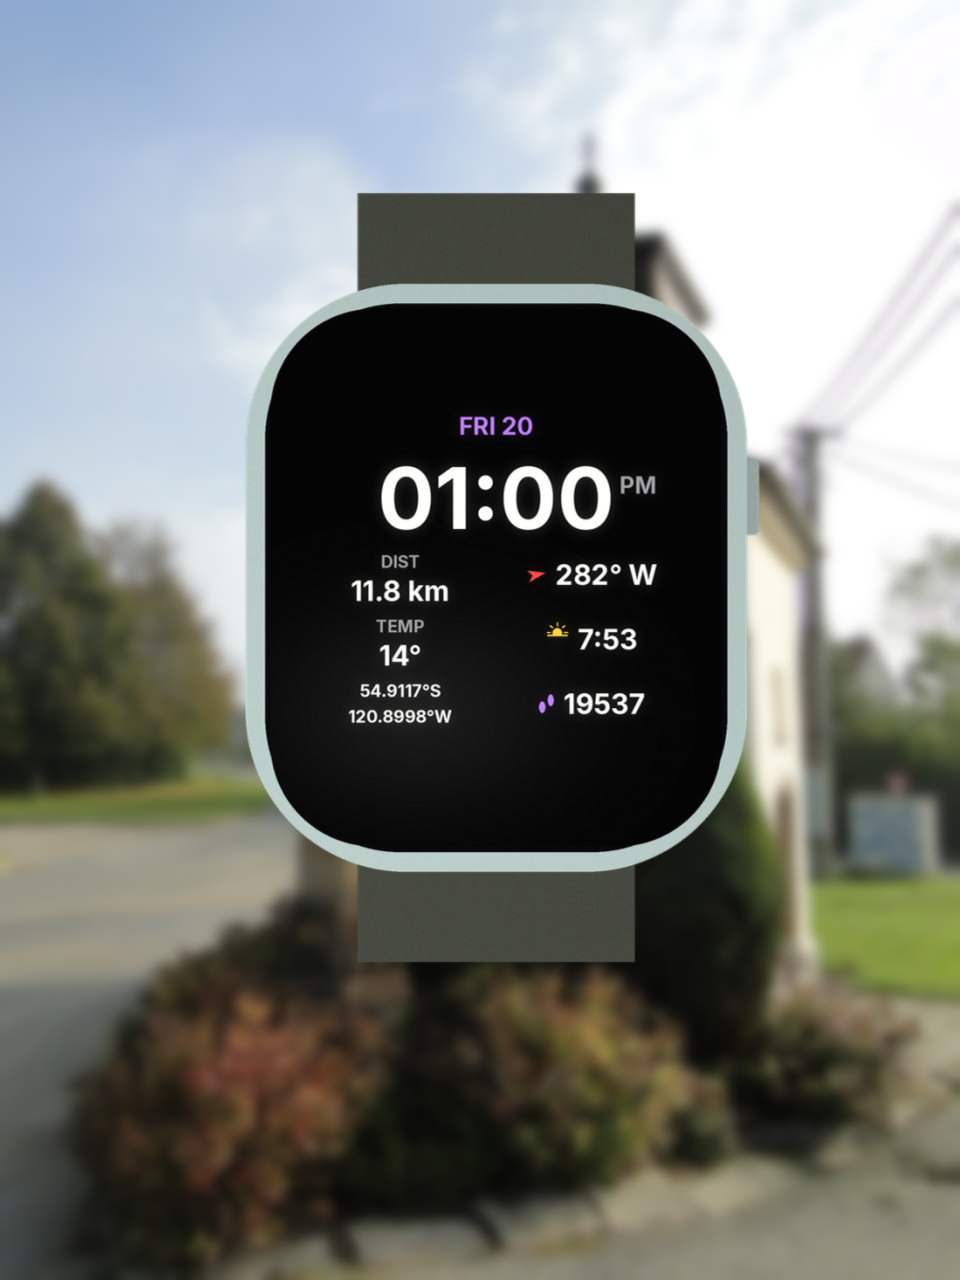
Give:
1h00
